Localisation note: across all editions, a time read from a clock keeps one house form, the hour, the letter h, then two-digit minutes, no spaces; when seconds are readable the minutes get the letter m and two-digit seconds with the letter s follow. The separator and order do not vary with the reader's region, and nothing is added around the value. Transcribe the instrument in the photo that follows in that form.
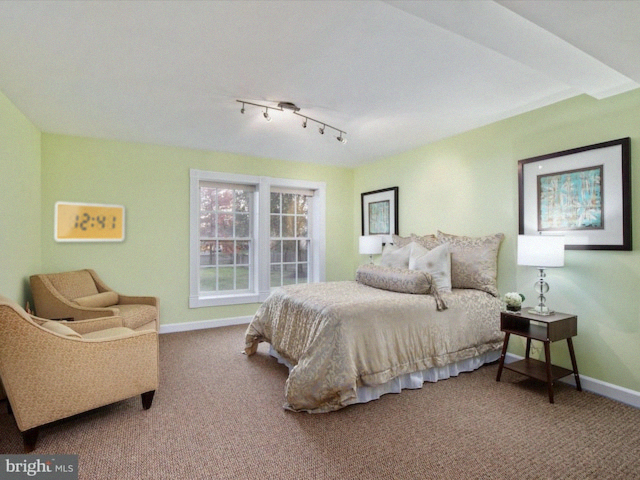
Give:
12h41
